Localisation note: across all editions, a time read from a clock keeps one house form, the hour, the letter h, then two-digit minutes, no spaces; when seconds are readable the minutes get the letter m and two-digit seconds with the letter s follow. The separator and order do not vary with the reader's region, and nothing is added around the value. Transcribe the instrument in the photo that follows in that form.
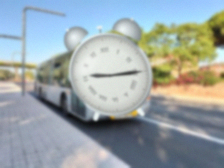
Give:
9h15
